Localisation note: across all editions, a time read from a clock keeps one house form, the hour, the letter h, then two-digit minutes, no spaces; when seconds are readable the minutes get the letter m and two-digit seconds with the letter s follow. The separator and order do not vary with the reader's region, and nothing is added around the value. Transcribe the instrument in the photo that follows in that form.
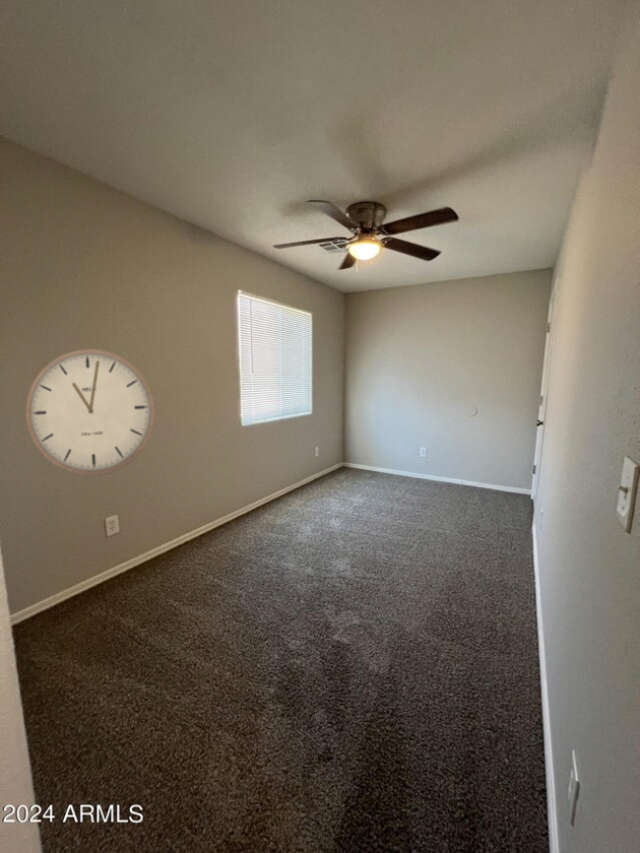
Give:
11h02
